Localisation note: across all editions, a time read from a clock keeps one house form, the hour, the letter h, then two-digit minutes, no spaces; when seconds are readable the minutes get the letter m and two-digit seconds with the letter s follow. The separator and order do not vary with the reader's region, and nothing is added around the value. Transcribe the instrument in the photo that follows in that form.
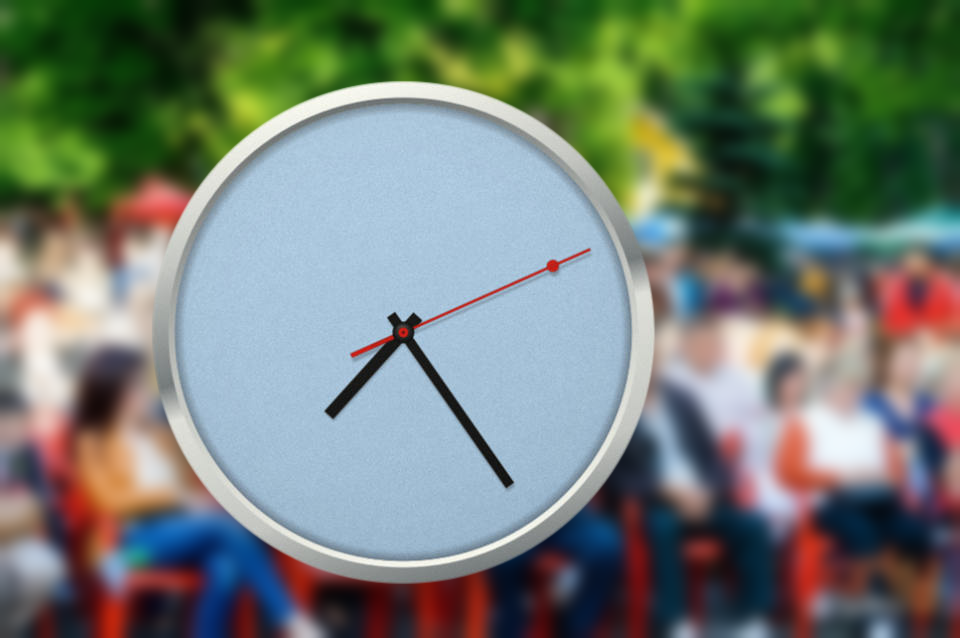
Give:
7h24m11s
